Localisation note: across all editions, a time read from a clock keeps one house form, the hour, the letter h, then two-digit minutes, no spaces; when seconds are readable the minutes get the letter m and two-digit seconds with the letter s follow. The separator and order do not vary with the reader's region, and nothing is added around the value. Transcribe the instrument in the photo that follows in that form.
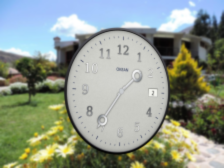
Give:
1h36
